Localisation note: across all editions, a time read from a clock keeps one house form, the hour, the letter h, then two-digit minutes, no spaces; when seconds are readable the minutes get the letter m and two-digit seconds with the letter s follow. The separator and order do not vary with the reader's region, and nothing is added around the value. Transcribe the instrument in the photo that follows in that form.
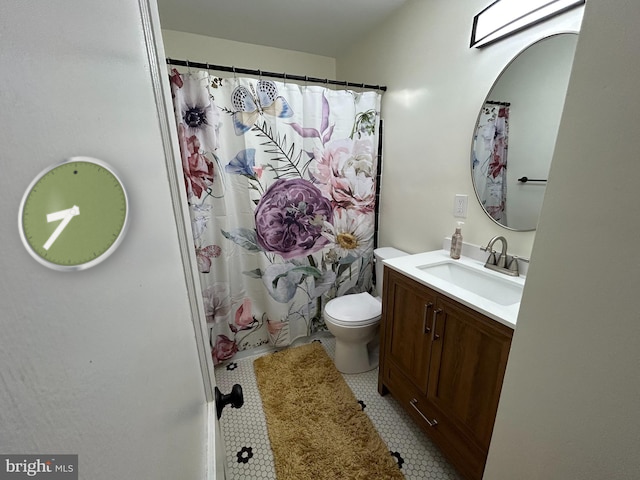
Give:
8h36
